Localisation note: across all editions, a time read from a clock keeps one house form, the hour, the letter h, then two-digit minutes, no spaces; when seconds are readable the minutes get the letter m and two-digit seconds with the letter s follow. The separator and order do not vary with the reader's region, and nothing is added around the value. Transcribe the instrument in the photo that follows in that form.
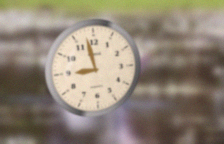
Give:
8h58
